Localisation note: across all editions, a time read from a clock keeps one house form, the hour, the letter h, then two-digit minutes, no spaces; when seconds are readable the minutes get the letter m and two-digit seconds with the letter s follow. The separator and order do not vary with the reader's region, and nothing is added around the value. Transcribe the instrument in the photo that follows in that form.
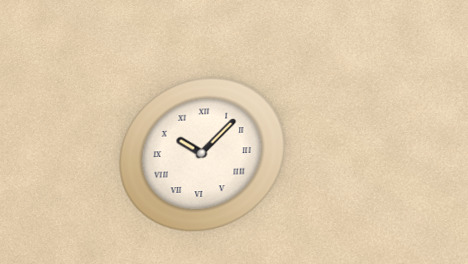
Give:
10h07
